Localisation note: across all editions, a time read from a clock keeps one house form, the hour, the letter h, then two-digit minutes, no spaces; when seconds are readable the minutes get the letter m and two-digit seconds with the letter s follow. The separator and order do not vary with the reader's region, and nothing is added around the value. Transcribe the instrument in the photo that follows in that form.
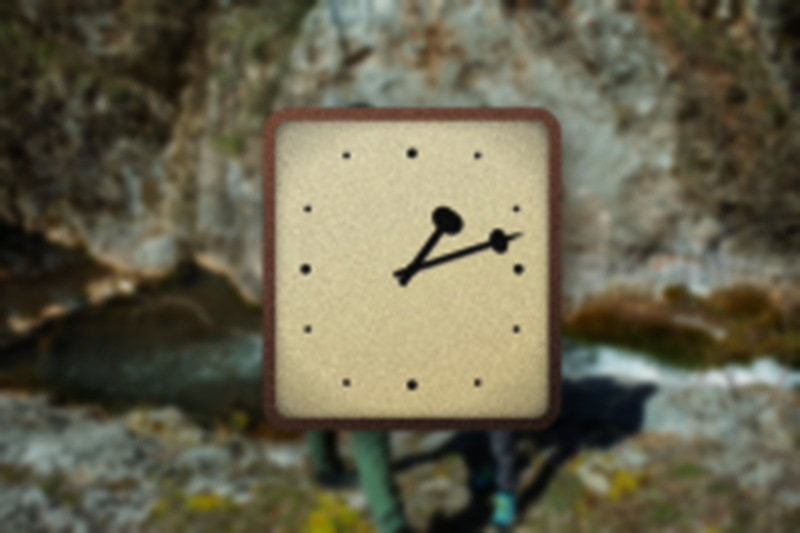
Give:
1h12
